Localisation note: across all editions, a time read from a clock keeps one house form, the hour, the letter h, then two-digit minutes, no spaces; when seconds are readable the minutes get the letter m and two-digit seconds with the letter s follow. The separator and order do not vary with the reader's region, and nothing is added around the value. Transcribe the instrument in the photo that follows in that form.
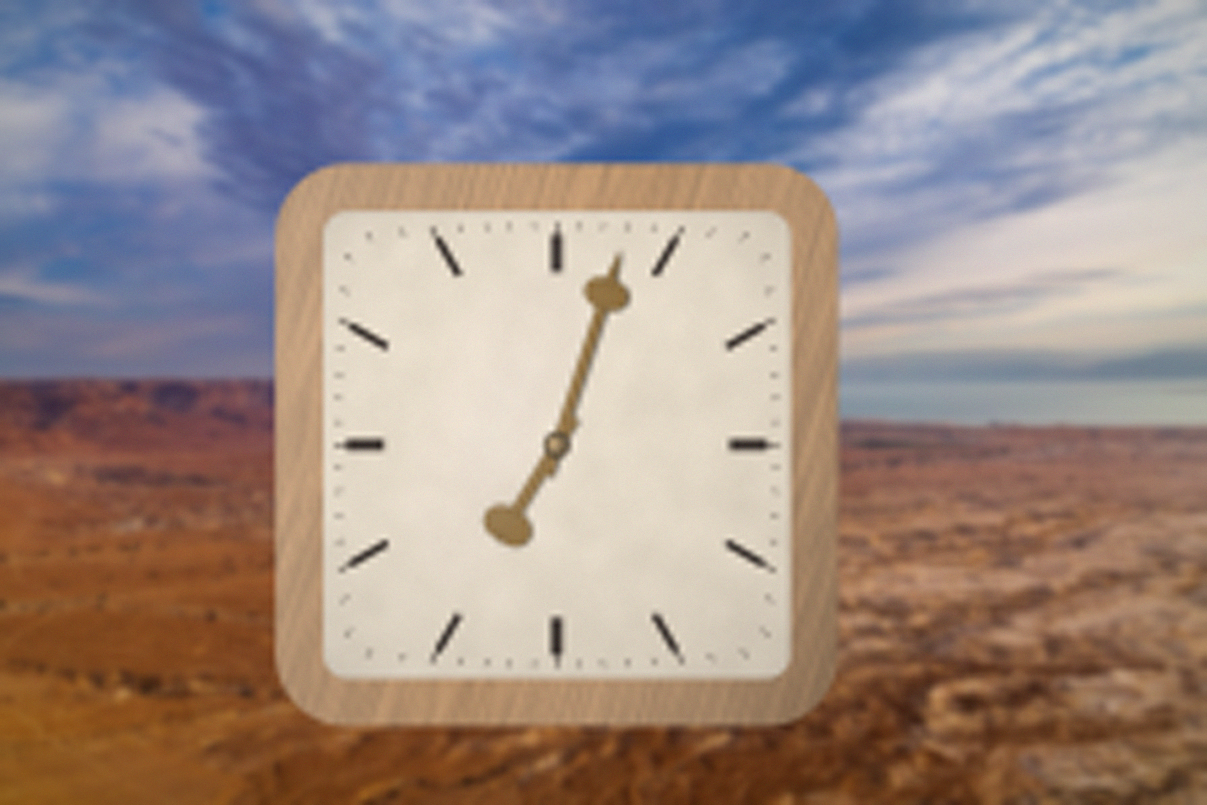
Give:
7h03
